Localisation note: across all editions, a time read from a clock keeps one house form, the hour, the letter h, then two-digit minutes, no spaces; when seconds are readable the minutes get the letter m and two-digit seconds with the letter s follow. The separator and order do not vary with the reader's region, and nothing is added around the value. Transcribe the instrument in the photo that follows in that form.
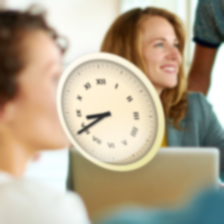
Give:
8h40
